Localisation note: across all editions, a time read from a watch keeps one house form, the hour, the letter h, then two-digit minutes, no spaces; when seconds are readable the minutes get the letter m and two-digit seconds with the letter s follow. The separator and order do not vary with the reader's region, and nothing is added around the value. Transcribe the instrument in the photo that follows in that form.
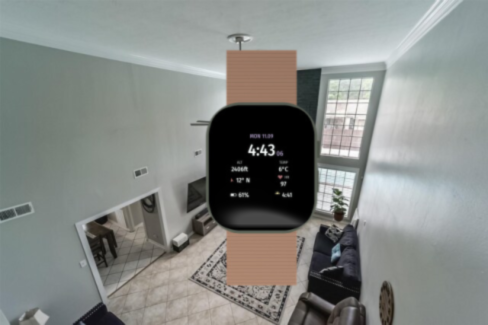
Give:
4h43
